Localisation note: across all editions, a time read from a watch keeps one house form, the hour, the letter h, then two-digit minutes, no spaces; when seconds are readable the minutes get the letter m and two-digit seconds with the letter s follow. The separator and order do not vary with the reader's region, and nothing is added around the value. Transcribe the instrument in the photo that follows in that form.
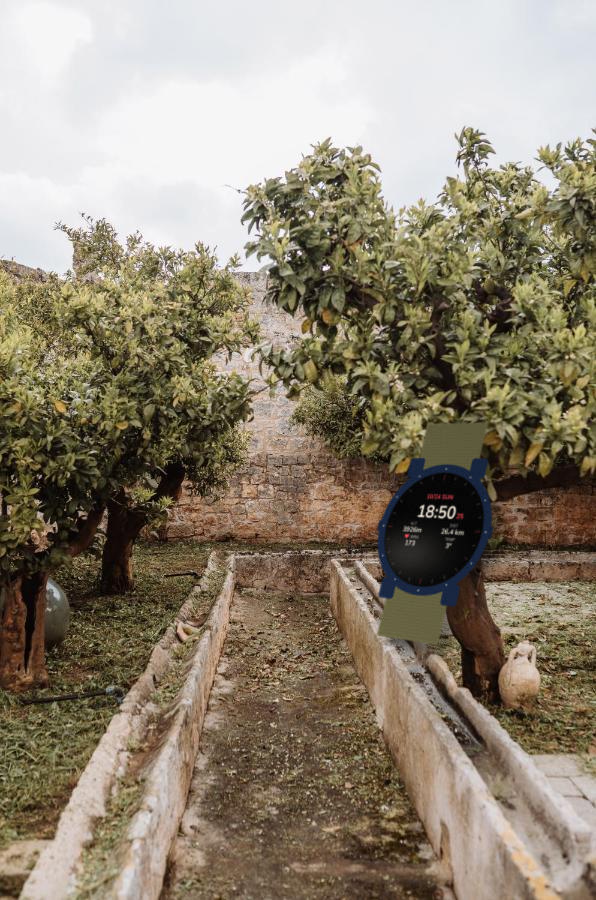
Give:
18h50
